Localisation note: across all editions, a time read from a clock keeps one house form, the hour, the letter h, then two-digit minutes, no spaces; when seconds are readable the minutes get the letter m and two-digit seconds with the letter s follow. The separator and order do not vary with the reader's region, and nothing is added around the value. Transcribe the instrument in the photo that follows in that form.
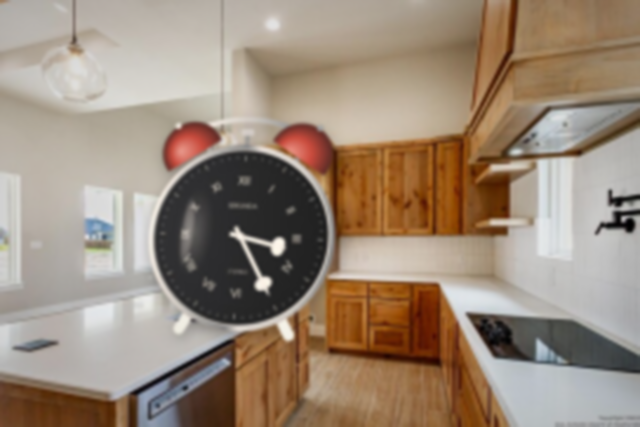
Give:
3h25
